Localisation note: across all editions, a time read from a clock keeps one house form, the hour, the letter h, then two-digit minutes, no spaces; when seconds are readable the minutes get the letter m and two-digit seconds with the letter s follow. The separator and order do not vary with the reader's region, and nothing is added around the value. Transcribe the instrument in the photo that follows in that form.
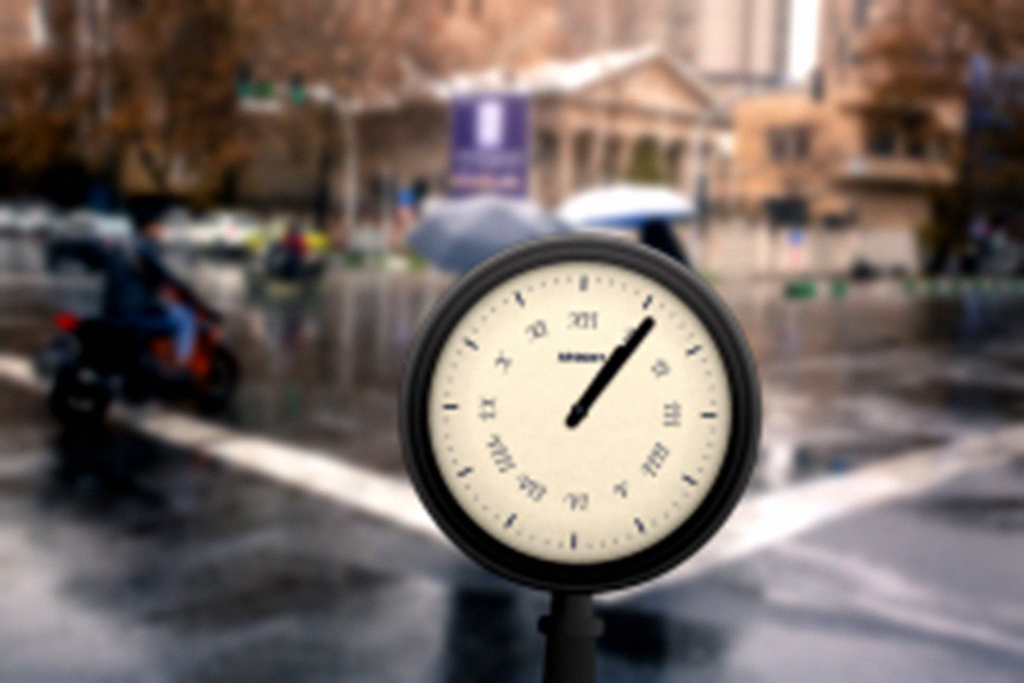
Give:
1h06
